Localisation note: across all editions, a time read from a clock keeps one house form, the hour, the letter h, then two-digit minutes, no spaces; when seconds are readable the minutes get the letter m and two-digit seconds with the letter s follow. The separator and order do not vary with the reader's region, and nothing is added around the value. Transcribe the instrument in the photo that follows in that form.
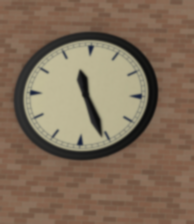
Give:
11h26
